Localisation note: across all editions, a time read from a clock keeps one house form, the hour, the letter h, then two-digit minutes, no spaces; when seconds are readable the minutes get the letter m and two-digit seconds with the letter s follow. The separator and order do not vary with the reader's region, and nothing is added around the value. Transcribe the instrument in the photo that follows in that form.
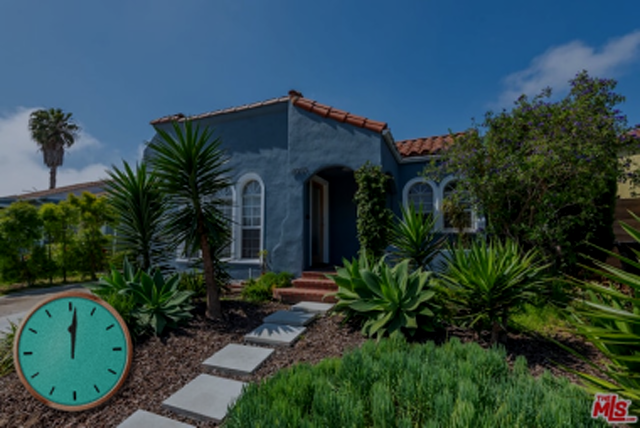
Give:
12h01
